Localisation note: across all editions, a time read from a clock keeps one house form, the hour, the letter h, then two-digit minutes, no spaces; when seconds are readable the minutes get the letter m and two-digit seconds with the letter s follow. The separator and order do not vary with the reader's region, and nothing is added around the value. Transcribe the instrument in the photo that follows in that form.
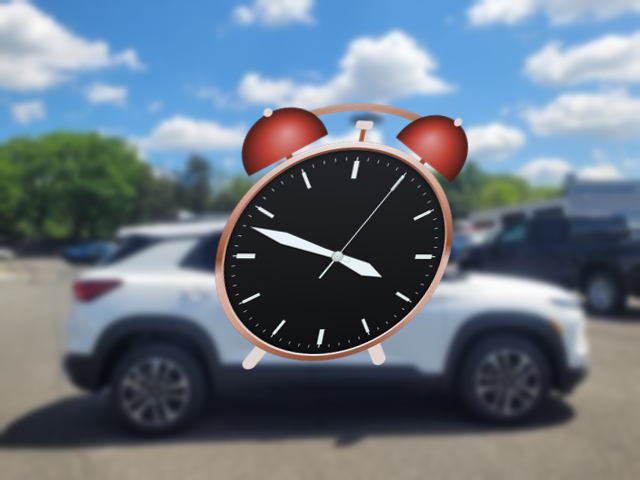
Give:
3h48m05s
